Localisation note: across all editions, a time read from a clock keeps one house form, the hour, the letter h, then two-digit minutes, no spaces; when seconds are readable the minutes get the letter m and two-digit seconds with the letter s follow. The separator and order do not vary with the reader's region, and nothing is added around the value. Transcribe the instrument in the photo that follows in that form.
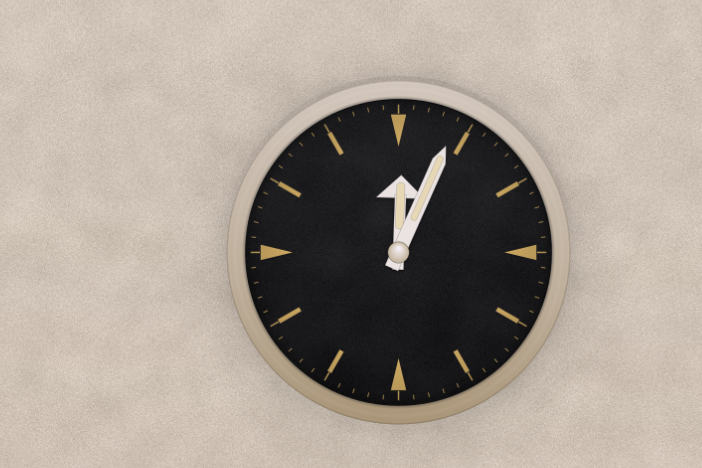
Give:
12h04
